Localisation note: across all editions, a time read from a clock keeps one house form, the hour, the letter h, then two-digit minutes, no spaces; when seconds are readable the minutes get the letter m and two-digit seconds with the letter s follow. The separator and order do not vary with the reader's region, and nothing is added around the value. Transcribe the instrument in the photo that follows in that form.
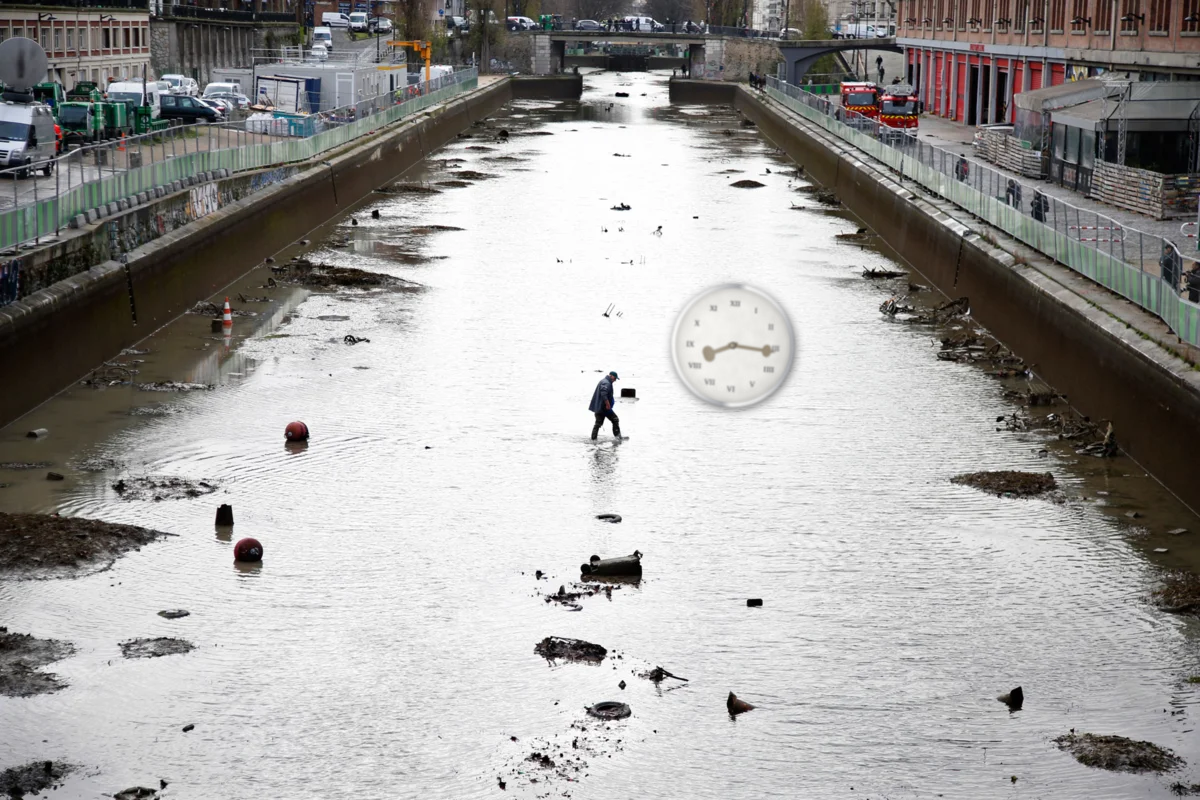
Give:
8h16
